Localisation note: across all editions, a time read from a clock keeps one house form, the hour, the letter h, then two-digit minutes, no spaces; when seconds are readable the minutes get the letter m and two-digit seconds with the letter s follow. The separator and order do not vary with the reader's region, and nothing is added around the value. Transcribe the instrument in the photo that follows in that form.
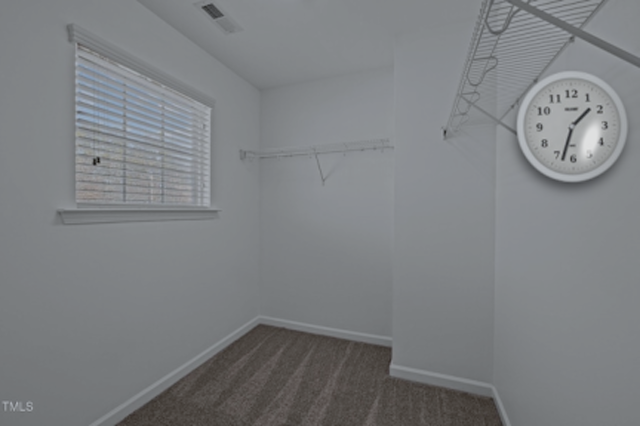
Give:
1h33
